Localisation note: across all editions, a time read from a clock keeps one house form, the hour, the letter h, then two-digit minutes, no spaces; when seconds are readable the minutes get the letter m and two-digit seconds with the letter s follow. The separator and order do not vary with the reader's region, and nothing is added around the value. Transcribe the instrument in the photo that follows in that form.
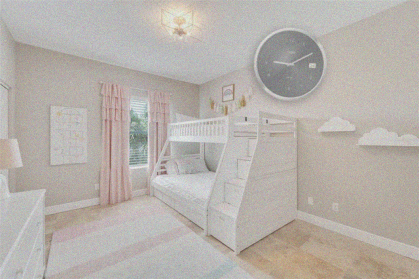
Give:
9h10
